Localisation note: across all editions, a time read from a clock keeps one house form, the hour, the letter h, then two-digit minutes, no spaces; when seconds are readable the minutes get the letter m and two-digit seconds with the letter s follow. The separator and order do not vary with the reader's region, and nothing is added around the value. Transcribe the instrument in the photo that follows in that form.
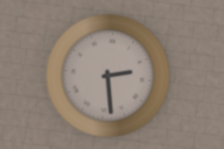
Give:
2h28
